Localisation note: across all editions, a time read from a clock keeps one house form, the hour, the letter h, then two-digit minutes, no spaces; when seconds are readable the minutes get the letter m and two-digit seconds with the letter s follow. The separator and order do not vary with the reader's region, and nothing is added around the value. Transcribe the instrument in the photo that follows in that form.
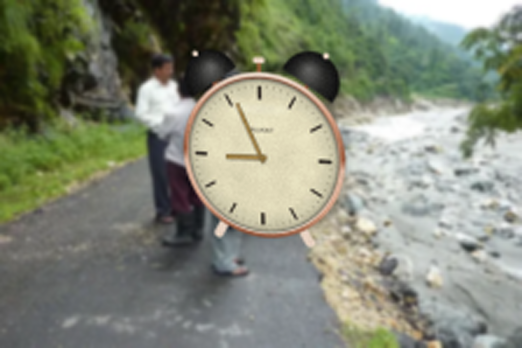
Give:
8h56
